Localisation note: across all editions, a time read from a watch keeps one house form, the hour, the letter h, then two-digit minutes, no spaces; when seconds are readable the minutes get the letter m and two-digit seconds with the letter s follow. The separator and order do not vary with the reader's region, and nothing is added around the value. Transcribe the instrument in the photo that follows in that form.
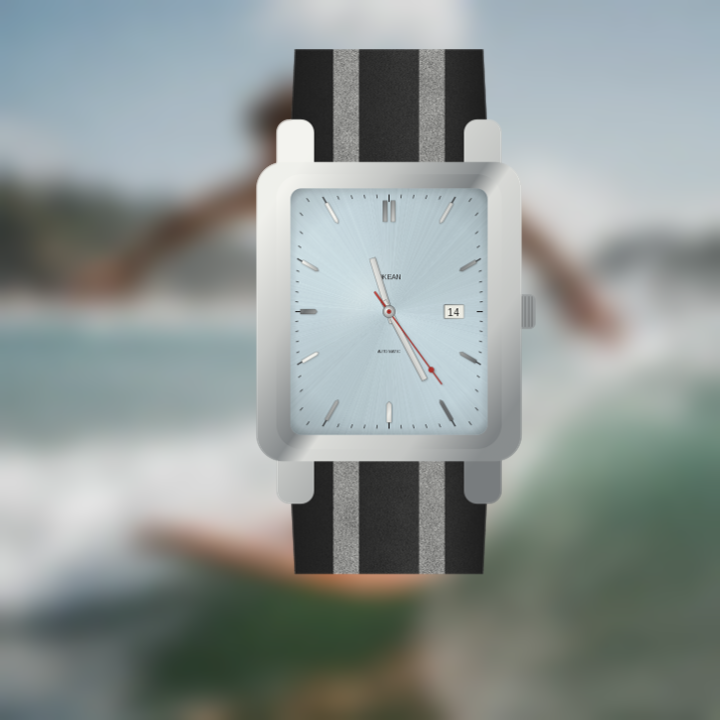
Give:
11h25m24s
